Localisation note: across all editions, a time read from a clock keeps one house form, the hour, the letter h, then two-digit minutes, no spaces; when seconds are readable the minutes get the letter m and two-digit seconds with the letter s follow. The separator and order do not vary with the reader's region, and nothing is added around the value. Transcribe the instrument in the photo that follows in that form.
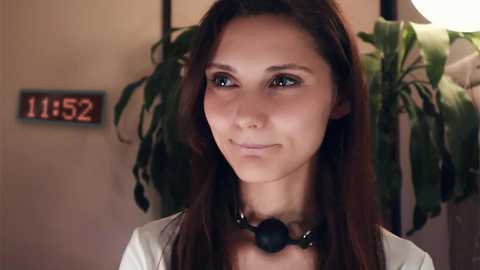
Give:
11h52
